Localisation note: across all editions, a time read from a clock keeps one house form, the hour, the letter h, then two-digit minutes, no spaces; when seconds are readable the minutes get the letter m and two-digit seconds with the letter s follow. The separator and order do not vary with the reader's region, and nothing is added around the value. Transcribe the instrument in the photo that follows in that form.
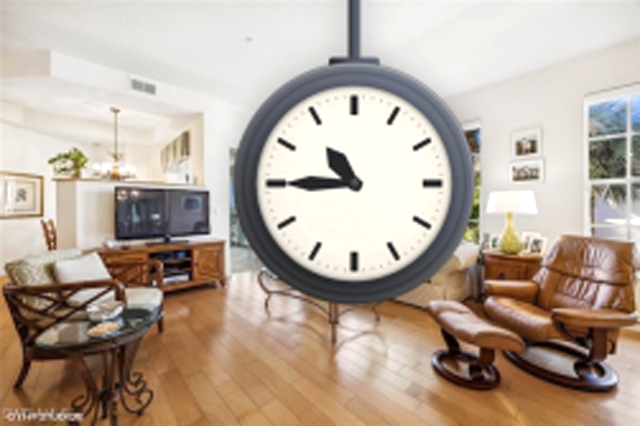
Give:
10h45
